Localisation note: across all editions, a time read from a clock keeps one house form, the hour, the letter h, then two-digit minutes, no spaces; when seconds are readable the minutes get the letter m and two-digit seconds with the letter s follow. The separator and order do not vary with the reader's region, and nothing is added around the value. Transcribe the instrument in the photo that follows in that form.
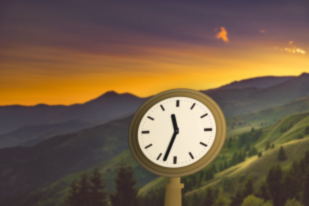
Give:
11h33
